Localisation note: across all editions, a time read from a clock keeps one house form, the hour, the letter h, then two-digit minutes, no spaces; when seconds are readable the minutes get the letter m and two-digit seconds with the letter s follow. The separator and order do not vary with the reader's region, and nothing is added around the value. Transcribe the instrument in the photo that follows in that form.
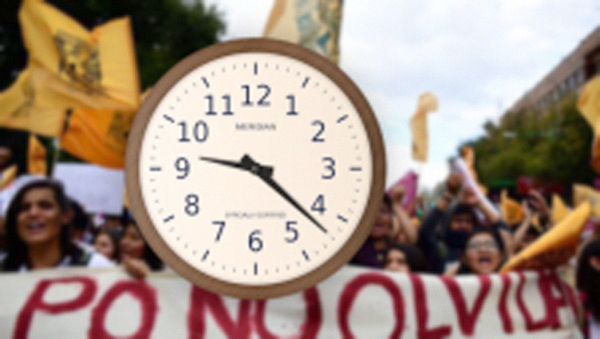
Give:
9h22
